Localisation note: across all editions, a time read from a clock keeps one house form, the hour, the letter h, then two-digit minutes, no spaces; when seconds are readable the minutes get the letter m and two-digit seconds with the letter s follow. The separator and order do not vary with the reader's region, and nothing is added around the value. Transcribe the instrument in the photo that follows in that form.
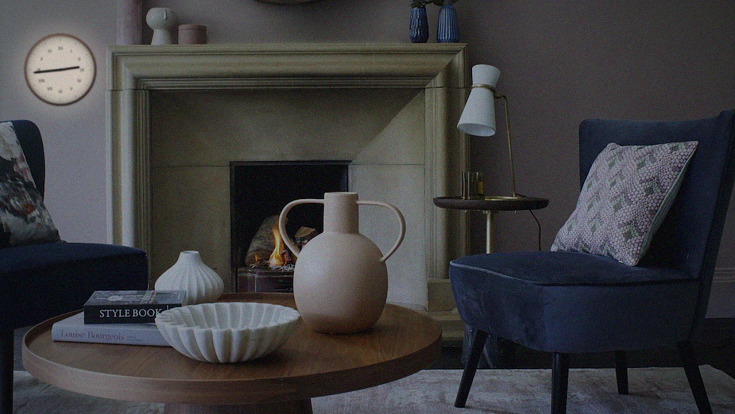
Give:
2h44
